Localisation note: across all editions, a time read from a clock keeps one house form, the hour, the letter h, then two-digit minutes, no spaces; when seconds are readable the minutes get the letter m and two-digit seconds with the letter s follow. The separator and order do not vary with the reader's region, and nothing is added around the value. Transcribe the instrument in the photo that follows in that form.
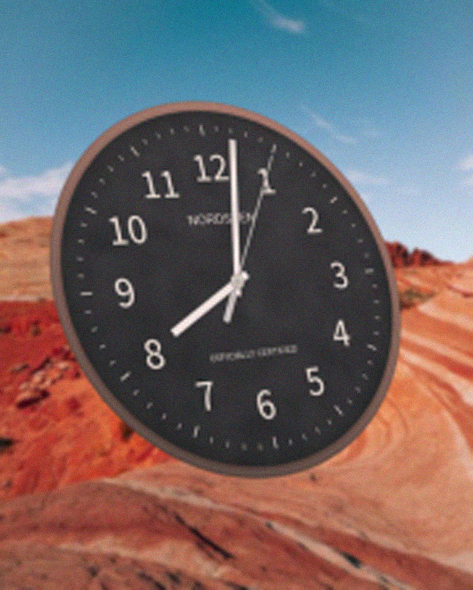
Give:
8h02m05s
